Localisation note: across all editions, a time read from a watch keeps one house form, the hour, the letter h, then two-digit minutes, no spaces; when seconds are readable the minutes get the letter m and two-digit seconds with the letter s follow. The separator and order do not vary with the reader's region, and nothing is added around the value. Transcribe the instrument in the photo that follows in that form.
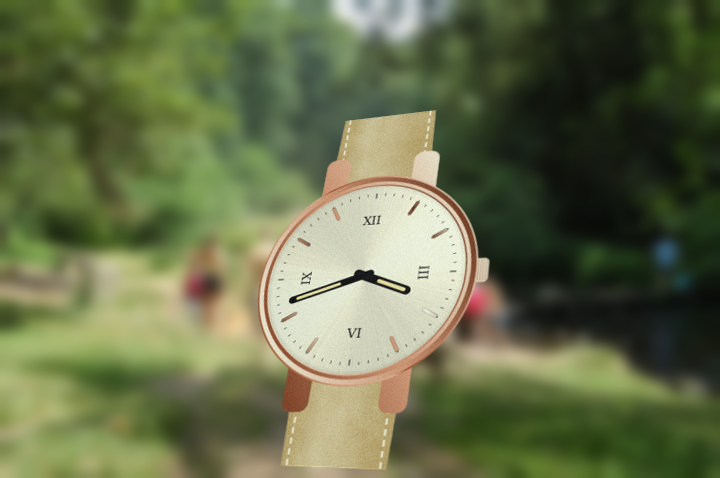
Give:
3h42
